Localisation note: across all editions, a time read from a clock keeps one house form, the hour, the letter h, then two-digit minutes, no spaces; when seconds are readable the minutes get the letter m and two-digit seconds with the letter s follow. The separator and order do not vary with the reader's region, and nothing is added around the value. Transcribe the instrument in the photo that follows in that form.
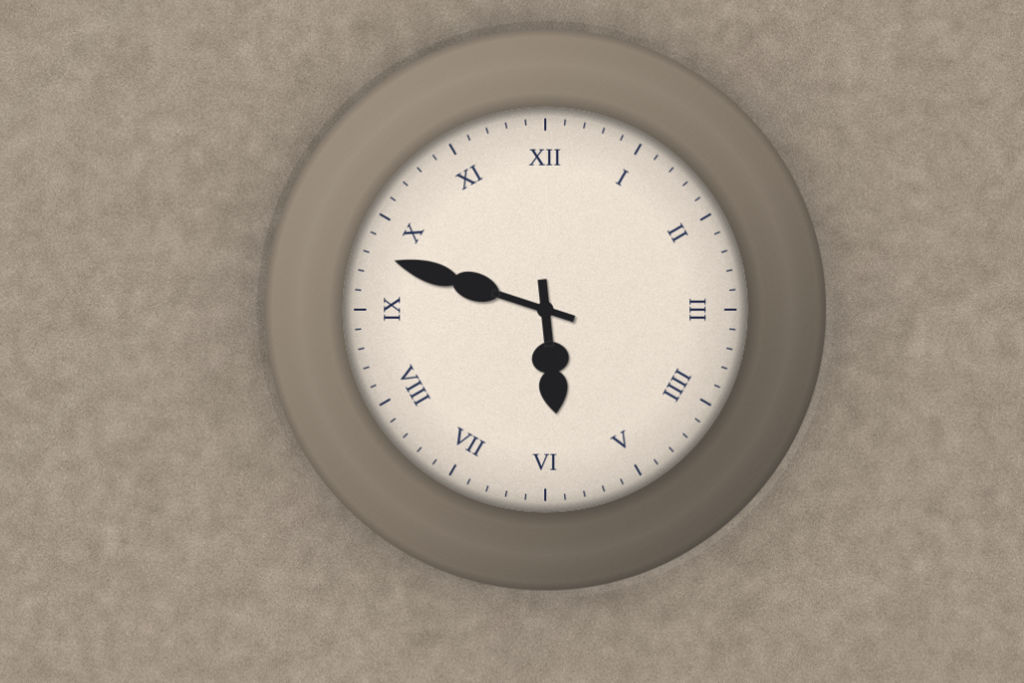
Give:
5h48
